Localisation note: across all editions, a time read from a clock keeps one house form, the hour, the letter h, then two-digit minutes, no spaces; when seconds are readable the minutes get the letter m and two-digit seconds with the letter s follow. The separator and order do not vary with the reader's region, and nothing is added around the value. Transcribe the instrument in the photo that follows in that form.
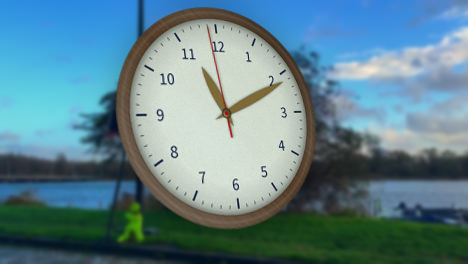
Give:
11h10m59s
